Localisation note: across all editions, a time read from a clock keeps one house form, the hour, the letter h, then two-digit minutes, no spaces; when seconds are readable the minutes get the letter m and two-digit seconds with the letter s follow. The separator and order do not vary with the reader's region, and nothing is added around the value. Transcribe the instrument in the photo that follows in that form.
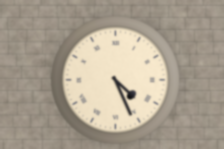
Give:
4h26
